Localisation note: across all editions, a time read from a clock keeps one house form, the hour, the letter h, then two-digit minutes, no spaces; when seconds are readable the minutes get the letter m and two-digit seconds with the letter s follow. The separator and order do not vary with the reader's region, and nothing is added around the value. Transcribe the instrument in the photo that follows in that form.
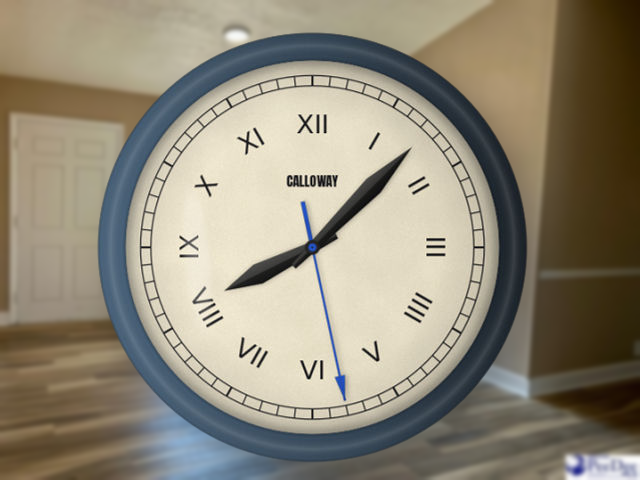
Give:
8h07m28s
